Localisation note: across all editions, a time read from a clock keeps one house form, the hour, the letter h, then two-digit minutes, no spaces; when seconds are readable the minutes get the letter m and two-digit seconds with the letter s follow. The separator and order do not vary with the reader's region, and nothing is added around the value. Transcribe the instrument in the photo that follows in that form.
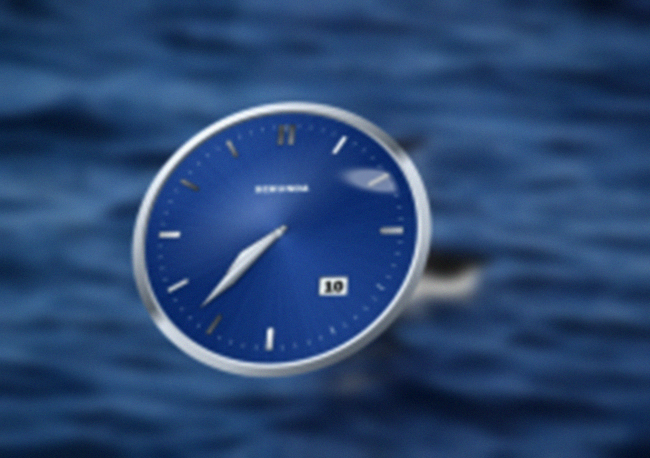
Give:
7h37
